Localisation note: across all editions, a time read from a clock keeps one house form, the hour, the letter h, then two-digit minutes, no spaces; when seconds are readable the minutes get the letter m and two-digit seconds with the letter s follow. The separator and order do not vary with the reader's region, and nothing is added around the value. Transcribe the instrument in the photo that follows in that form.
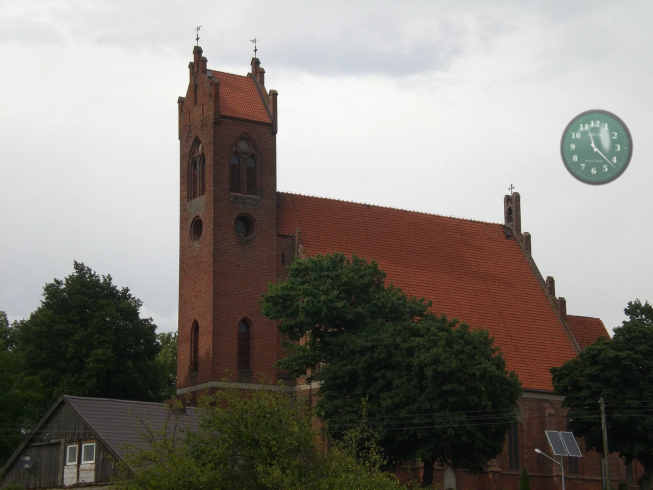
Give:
11h22
